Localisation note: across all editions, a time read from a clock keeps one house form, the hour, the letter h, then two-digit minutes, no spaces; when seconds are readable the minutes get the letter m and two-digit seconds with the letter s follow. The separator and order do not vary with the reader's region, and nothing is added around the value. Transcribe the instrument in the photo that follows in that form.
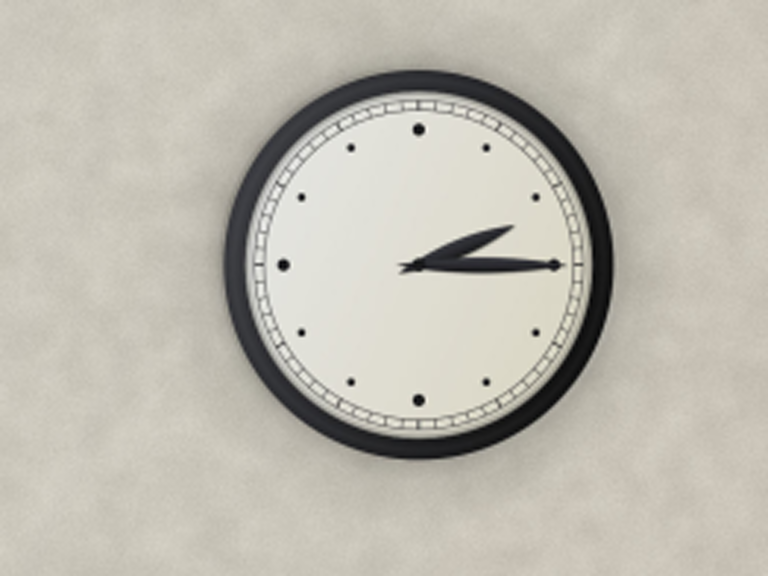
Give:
2h15
